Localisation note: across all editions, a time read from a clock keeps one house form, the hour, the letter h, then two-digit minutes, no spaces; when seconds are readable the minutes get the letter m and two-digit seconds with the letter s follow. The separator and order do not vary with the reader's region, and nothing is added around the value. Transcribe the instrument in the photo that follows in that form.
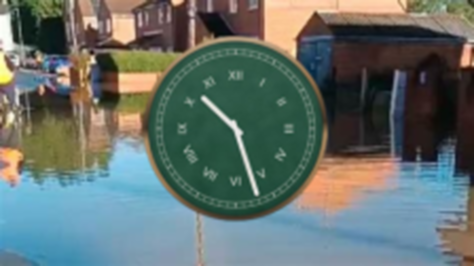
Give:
10h27
